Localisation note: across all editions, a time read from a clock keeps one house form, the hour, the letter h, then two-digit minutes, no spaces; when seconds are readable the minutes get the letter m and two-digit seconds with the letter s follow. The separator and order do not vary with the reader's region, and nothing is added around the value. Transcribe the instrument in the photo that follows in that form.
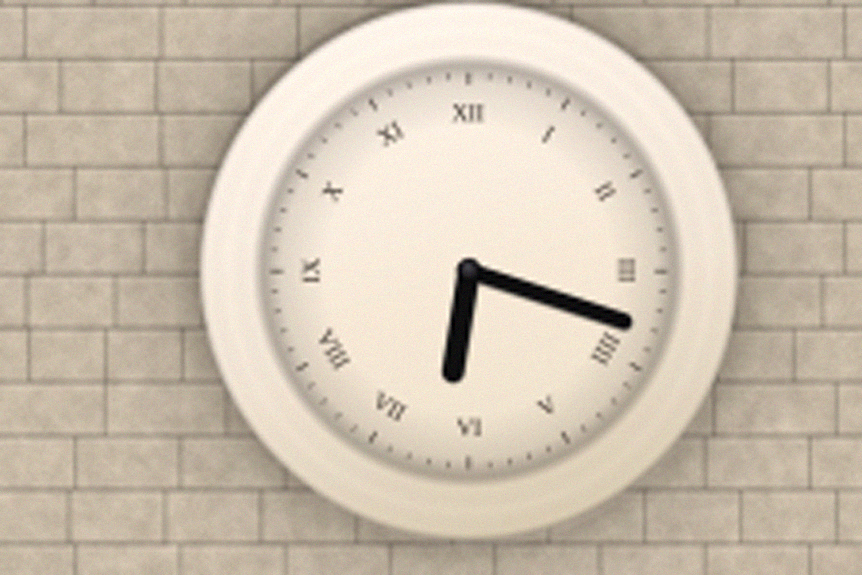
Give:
6h18
